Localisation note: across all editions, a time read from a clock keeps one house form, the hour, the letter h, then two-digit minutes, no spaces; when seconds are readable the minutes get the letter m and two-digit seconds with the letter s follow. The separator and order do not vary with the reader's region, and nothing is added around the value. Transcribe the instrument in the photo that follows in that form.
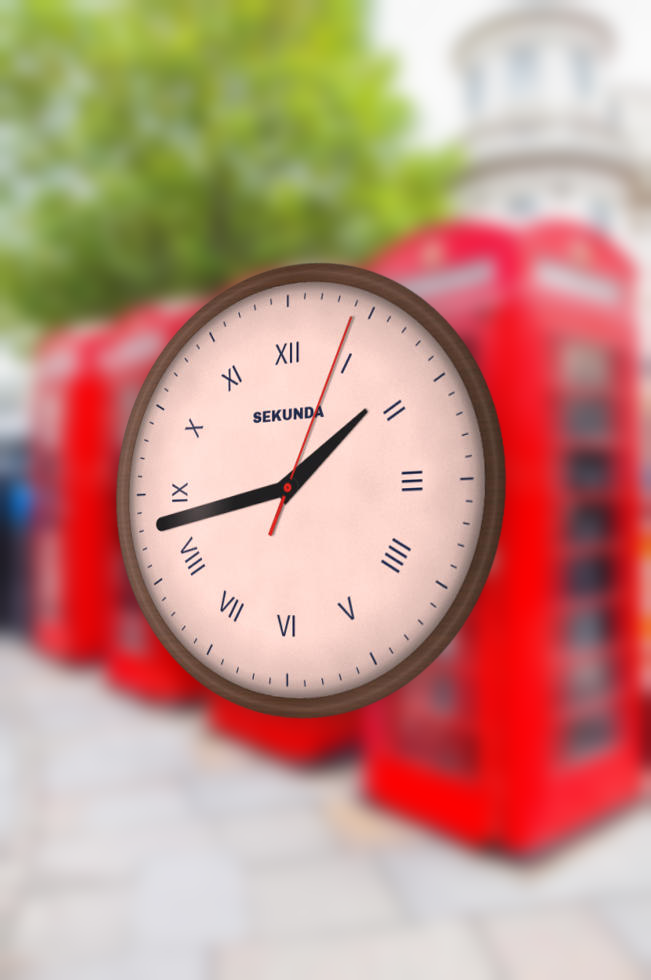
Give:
1h43m04s
